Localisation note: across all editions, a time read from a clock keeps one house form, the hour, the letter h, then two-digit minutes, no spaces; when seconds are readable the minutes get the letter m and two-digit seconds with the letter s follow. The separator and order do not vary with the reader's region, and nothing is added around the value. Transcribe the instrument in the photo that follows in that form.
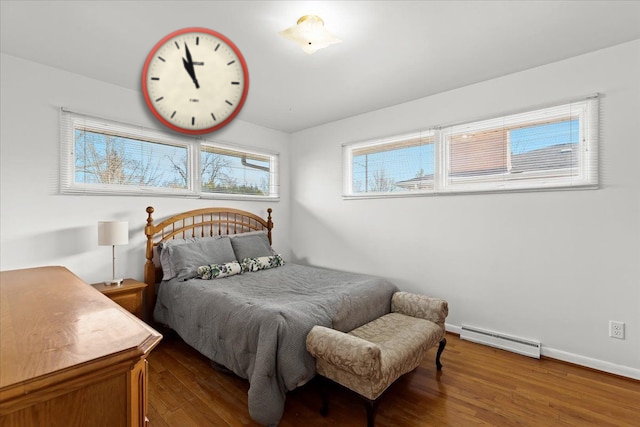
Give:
10h57
